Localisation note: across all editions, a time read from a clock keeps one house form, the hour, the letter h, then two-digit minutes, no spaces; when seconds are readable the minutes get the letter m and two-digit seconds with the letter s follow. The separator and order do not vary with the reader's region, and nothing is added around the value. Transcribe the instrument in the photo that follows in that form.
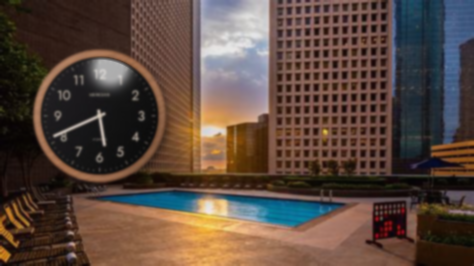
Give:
5h41
